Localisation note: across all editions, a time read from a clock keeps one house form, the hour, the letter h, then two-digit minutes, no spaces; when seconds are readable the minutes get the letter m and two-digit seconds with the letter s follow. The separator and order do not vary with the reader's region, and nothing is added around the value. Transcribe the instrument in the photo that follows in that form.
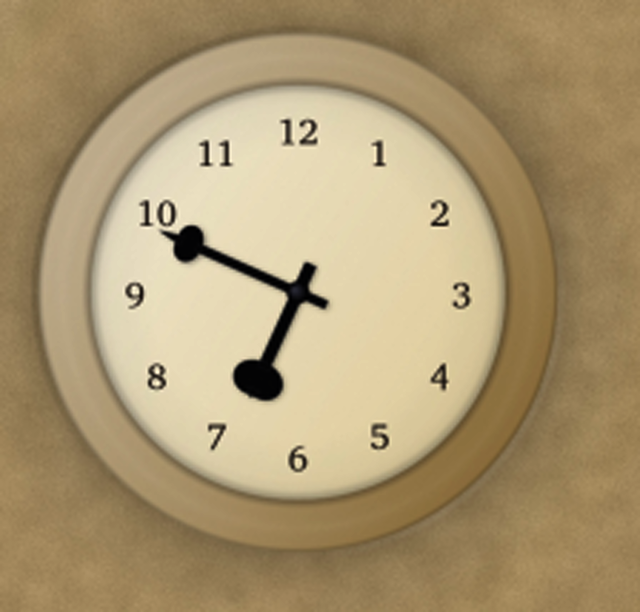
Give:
6h49
